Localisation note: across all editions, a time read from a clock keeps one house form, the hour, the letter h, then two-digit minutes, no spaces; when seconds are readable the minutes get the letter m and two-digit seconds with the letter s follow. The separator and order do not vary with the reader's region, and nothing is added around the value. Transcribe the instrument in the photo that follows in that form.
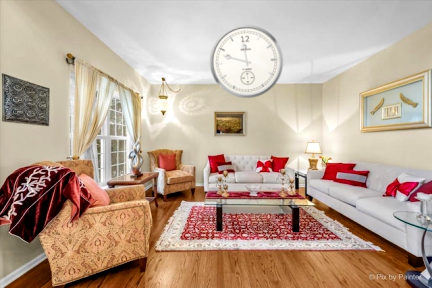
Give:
11h48
